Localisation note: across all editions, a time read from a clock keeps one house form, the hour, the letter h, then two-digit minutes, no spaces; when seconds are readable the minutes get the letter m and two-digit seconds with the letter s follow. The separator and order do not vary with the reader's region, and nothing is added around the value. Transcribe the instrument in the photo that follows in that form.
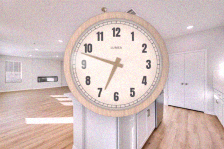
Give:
6h48
